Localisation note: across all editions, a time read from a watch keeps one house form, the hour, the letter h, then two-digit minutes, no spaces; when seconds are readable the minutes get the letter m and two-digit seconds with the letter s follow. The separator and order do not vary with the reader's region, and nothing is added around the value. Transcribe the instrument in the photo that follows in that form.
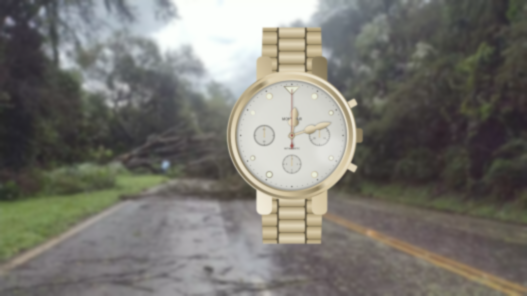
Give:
12h12
